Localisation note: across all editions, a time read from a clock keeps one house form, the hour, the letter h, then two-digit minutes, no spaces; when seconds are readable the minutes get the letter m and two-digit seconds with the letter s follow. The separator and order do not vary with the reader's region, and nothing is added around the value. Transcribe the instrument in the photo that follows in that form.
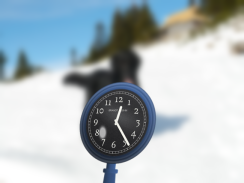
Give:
12h24
